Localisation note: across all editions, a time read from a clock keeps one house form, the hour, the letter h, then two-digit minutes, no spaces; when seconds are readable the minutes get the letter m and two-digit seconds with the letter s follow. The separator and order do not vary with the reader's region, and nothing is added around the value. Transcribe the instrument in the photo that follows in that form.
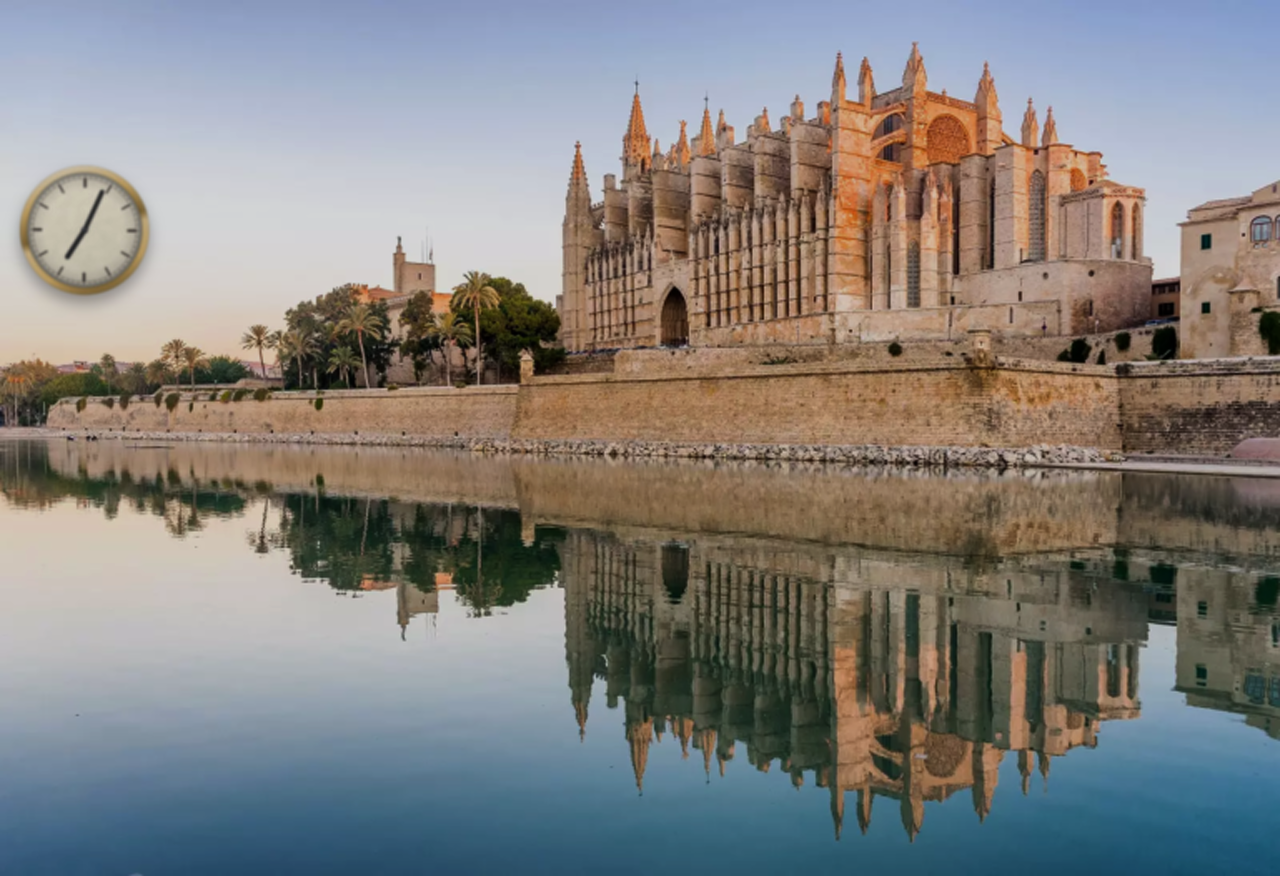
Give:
7h04
